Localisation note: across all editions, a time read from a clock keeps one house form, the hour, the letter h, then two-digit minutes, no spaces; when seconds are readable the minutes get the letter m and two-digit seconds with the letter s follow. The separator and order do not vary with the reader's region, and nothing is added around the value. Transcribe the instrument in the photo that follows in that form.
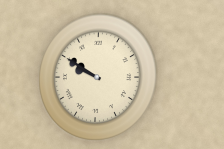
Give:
9h50
